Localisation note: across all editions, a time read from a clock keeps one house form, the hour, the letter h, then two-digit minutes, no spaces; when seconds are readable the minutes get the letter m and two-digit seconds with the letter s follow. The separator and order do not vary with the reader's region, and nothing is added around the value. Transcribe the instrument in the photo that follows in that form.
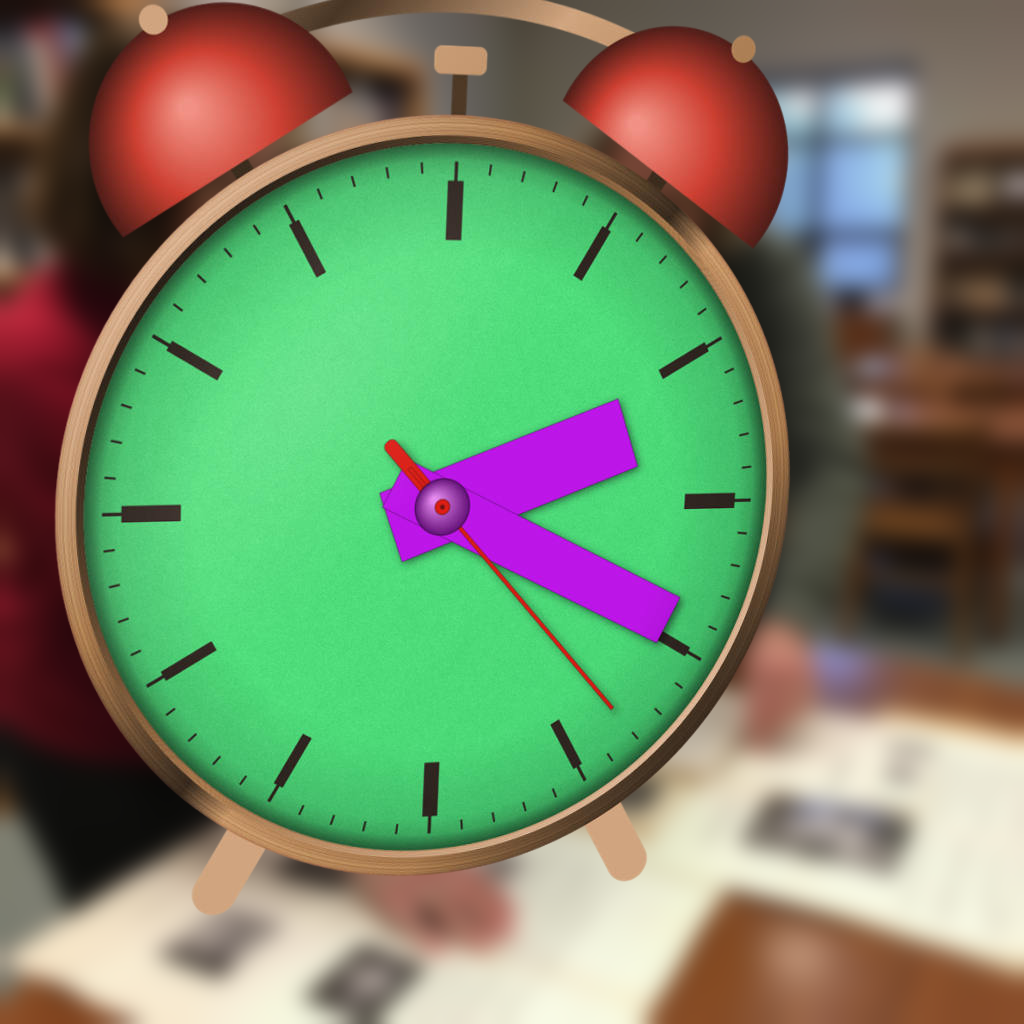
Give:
2h19m23s
